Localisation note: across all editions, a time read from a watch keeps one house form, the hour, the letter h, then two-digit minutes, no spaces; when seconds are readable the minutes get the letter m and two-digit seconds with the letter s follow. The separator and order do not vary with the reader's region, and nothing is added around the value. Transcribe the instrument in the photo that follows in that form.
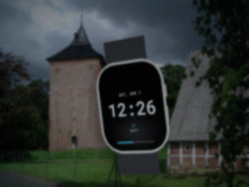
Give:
12h26
